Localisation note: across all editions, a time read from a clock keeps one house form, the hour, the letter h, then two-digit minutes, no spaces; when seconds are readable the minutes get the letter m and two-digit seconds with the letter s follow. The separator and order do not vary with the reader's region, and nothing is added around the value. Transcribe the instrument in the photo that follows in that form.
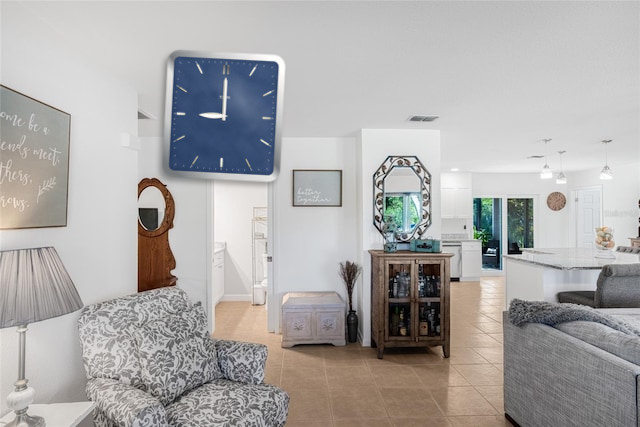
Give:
9h00
